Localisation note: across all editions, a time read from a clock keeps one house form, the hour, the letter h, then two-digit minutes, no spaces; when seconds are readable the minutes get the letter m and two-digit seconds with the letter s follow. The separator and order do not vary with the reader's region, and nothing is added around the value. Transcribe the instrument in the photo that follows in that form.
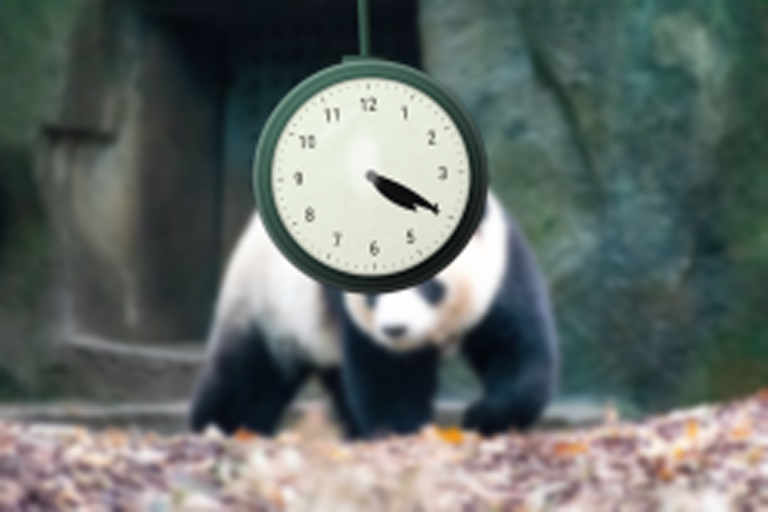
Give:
4h20
